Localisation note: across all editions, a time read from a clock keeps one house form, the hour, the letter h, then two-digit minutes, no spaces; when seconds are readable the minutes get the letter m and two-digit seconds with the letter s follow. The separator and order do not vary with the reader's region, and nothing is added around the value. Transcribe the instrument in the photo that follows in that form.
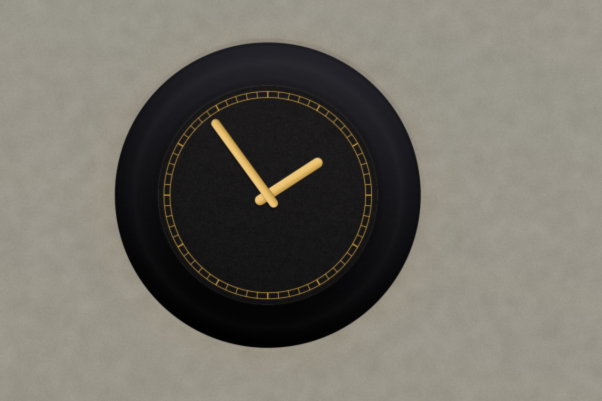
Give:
1h54
